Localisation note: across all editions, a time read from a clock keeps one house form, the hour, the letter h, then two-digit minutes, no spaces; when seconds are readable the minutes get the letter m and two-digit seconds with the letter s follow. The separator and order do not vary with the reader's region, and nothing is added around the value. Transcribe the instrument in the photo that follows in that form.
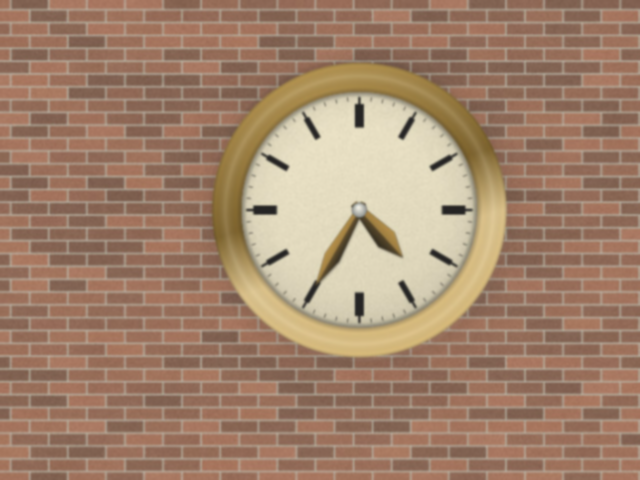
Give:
4h35
